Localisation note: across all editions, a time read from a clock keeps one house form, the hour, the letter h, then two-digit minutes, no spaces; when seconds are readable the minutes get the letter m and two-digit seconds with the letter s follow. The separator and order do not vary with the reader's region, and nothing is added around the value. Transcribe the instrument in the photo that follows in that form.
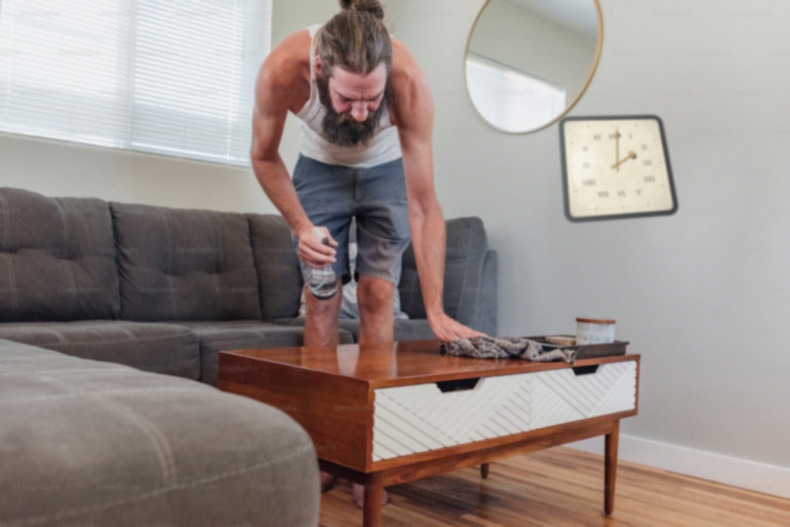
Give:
2h01
